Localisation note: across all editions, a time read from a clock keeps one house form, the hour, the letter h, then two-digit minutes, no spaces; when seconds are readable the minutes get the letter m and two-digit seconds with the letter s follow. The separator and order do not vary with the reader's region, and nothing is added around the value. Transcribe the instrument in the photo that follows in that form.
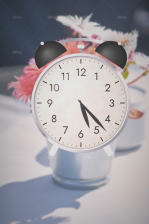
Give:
5h23
